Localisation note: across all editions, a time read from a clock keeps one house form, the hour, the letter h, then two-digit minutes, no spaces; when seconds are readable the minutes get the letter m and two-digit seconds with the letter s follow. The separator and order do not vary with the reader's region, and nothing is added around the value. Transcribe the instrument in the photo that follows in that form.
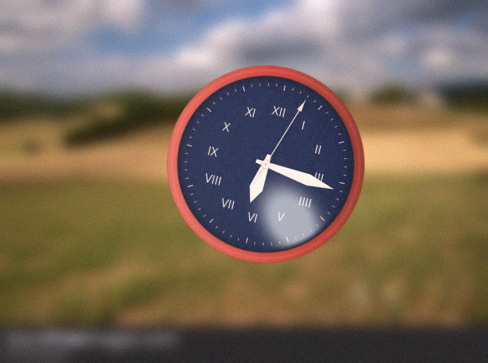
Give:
6h16m03s
